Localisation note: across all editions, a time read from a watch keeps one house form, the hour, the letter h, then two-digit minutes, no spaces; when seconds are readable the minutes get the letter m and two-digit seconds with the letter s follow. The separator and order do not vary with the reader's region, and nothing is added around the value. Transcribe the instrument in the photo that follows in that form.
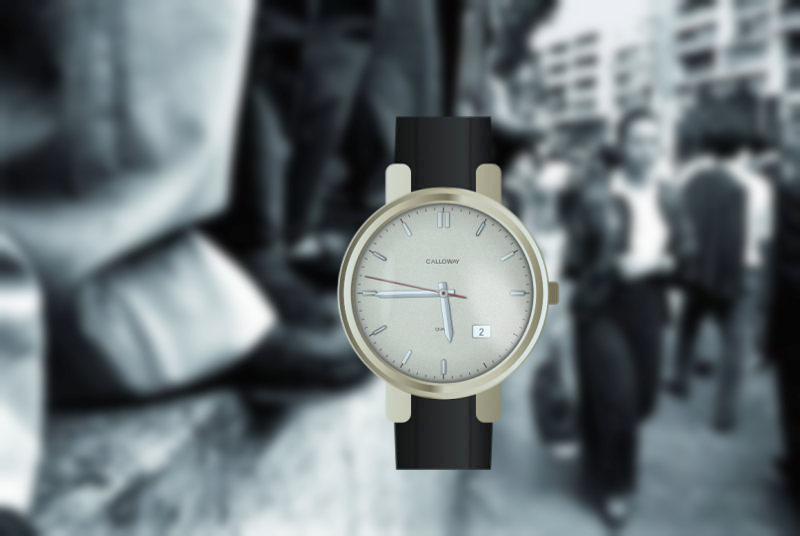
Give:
5h44m47s
